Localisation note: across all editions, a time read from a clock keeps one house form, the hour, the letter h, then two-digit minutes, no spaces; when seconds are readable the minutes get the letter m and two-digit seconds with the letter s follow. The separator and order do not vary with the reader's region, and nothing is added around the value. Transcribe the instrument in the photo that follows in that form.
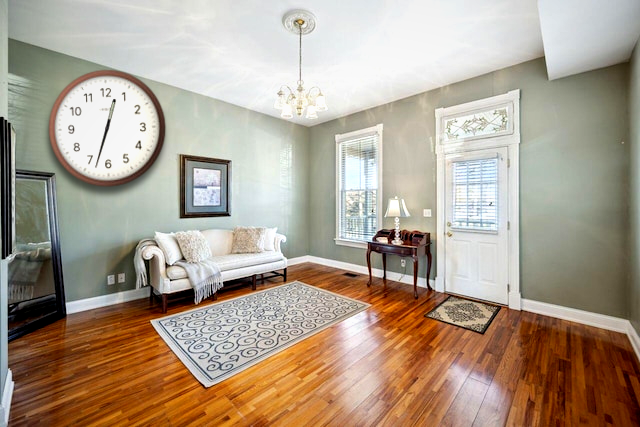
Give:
12h33
